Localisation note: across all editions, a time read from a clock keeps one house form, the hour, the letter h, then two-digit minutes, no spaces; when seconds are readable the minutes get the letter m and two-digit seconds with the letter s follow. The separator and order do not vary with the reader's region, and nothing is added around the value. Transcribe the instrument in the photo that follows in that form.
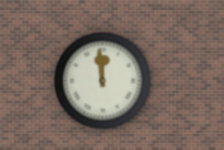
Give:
11h59
